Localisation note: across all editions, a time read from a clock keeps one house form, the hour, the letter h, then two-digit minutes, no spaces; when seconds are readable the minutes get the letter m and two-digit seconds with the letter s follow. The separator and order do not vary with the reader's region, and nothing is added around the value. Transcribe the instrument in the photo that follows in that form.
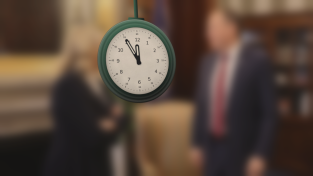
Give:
11h55
